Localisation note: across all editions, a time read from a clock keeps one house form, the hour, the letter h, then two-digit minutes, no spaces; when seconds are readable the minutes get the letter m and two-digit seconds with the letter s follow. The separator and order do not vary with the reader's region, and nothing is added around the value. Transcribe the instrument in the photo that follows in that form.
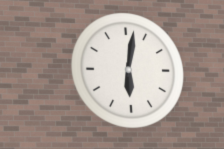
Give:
6h02
